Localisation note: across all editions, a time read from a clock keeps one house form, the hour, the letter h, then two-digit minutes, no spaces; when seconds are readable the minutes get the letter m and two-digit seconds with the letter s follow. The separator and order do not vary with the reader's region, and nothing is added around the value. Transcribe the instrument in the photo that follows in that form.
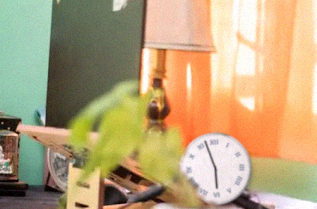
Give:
5h57
